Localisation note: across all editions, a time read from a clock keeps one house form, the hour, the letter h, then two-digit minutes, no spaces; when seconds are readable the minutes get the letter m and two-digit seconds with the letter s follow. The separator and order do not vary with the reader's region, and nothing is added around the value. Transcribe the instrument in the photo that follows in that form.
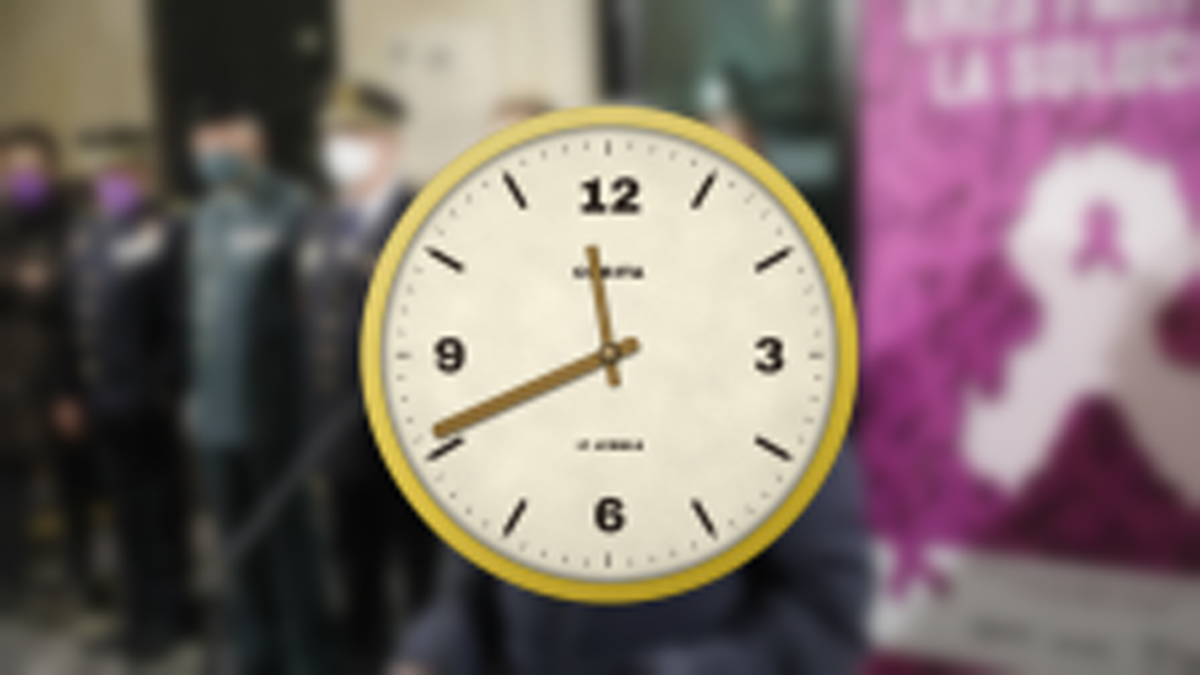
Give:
11h41
